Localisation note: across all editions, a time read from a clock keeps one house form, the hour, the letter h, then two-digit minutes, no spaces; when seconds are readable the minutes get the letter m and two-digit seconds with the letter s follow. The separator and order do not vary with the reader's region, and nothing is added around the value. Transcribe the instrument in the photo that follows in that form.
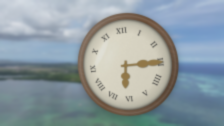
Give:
6h15
